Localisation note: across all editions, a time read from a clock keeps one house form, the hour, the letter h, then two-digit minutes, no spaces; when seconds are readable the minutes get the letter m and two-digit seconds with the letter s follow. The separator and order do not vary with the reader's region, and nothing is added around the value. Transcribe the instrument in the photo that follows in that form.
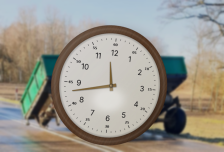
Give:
11h43
